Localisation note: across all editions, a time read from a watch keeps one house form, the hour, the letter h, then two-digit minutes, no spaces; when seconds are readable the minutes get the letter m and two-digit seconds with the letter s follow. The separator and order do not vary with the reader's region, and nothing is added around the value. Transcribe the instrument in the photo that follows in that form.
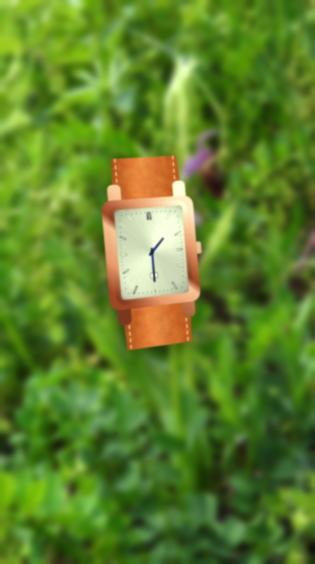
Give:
1h30
